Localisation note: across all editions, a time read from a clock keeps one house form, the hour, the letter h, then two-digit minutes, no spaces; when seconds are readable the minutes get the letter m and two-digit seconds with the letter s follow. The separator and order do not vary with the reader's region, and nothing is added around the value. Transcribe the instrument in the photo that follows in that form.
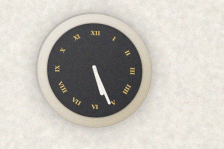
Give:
5h26
